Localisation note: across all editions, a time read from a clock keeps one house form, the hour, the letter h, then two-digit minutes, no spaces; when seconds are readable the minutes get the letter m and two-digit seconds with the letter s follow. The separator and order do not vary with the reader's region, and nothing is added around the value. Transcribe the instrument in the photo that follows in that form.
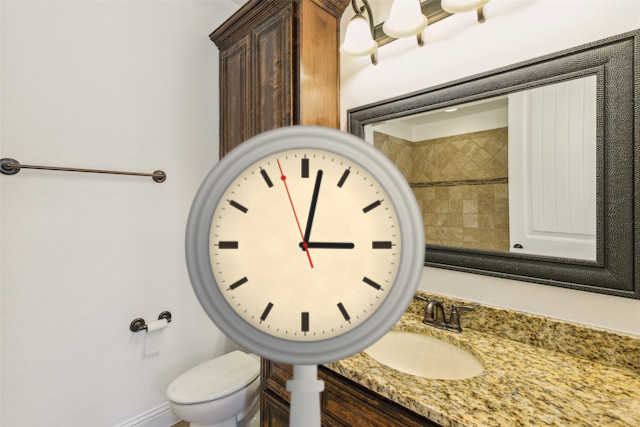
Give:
3h01m57s
